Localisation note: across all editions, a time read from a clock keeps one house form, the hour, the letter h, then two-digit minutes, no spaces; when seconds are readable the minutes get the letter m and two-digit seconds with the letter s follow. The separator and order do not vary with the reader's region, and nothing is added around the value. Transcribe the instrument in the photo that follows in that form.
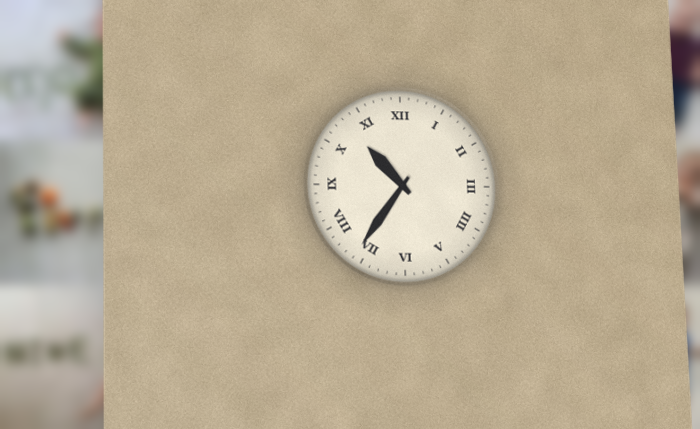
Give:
10h36
